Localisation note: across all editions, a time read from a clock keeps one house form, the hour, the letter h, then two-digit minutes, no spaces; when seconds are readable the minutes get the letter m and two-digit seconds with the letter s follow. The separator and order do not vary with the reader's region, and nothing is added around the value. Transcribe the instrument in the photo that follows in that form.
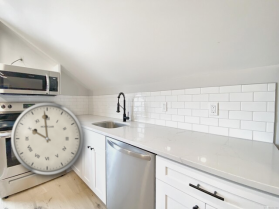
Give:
9h59
